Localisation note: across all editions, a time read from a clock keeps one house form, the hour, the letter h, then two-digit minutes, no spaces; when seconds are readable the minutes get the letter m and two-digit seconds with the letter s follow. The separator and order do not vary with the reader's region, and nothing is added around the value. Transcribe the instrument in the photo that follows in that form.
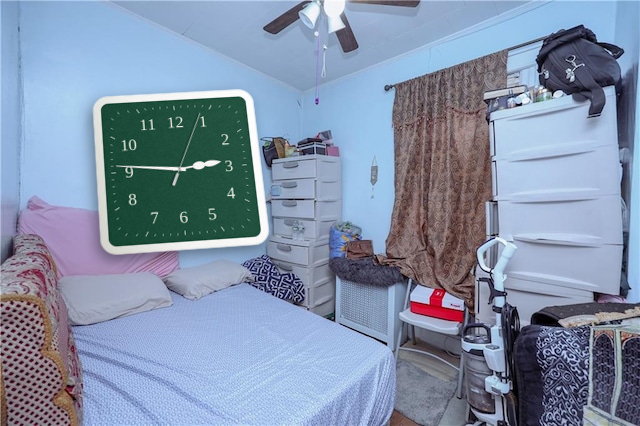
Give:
2h46m04s
